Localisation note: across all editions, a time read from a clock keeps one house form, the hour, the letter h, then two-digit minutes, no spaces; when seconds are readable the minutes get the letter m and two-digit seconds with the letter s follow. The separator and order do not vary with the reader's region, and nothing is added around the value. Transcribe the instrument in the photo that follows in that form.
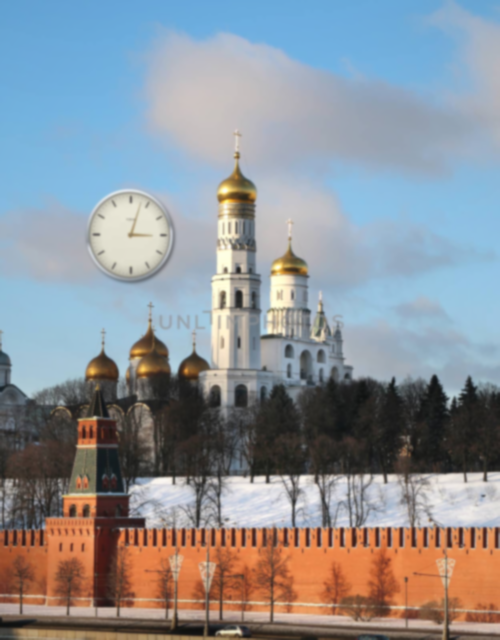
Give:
3h03
